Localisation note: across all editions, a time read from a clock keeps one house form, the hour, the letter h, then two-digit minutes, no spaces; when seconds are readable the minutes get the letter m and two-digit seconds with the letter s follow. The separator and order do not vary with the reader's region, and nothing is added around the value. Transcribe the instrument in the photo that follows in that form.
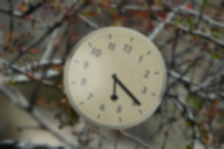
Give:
5h19
